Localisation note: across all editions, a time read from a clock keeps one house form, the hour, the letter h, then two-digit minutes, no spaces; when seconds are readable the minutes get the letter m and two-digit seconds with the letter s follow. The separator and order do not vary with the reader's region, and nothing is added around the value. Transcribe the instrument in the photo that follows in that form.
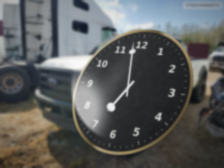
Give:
6h58
